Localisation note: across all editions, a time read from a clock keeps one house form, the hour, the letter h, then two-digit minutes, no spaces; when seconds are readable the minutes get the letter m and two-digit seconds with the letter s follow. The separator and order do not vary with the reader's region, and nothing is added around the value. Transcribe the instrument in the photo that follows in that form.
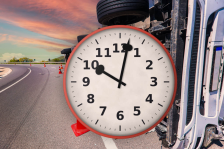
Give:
10h02
